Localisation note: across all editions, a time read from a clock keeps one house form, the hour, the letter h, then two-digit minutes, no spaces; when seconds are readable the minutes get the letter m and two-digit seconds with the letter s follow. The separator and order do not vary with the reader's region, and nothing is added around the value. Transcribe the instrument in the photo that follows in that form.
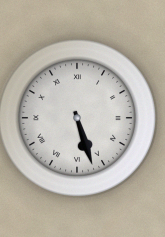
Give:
5h27
